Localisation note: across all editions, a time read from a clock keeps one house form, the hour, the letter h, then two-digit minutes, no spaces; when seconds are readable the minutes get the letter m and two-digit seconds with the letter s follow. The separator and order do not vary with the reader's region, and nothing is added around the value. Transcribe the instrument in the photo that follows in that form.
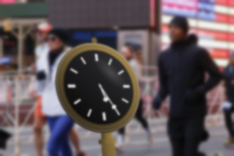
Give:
5h25
